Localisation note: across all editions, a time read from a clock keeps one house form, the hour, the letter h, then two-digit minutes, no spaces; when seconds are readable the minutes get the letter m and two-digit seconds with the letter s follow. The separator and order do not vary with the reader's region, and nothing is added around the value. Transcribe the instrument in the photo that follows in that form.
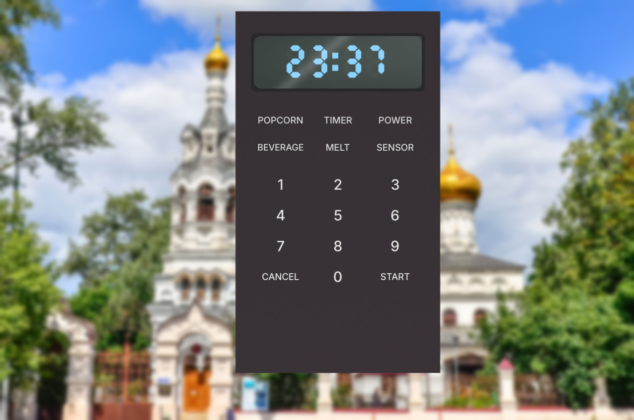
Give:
23h37
